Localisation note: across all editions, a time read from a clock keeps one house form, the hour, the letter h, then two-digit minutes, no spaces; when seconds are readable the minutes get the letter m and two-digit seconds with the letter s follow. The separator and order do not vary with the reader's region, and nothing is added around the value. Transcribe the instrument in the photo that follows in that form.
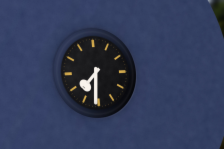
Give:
7h31
